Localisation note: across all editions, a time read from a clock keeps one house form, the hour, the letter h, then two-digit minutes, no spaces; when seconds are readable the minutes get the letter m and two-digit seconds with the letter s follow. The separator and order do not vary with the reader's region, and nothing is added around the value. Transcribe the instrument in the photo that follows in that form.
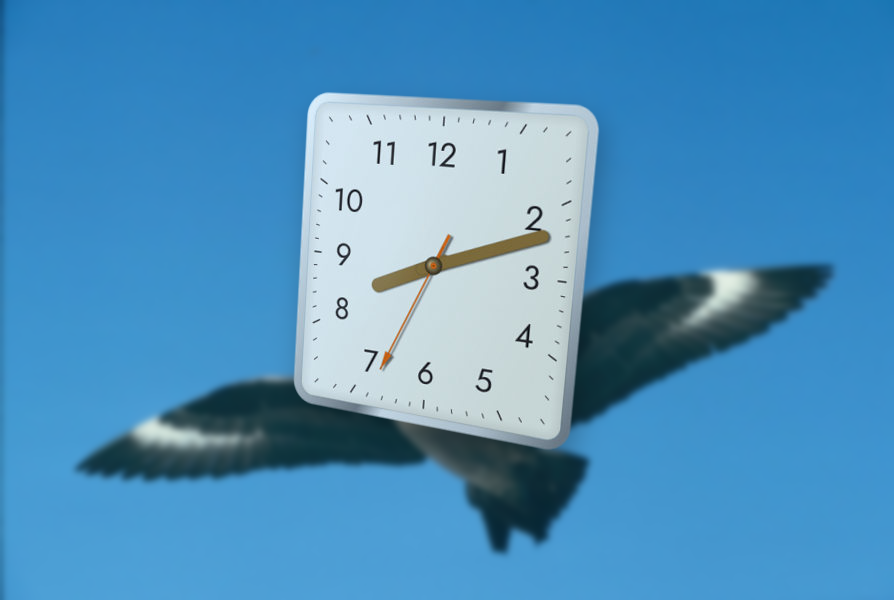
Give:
8h11m34s
